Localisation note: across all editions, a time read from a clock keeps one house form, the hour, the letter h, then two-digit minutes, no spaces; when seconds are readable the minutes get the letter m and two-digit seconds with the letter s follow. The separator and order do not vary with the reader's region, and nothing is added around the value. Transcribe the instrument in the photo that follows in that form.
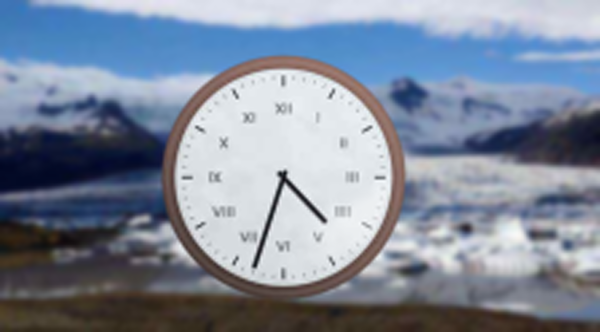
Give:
4h33
